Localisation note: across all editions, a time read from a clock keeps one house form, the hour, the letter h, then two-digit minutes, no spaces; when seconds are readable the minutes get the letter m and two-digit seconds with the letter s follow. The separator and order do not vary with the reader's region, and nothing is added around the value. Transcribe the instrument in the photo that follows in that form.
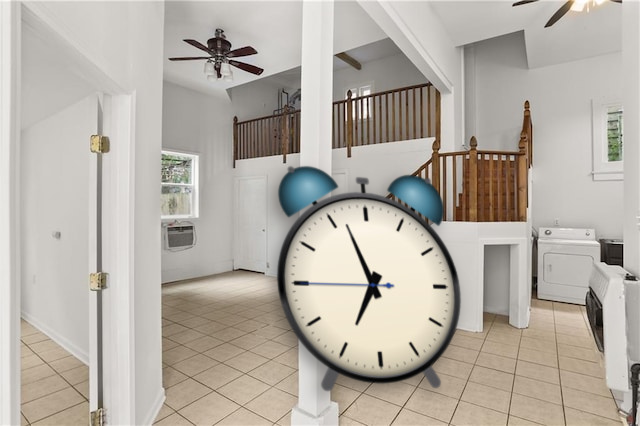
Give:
6h56m45s
